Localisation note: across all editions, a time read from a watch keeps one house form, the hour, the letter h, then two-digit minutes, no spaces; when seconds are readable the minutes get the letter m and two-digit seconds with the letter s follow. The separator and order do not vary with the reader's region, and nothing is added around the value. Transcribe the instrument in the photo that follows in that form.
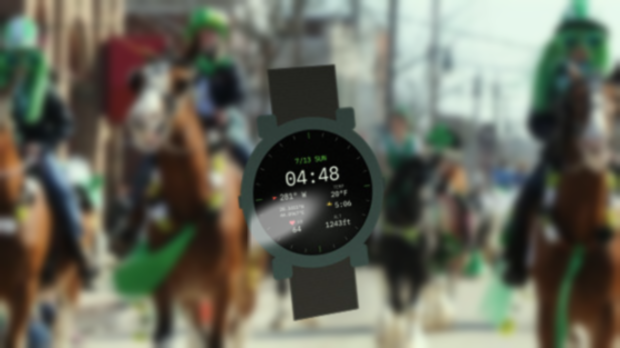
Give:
4h48
